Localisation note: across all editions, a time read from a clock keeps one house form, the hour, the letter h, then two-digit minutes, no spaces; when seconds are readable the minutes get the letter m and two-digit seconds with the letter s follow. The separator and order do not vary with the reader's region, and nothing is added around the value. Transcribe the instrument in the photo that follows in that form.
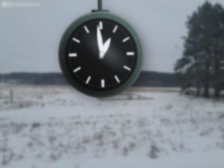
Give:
12h59
